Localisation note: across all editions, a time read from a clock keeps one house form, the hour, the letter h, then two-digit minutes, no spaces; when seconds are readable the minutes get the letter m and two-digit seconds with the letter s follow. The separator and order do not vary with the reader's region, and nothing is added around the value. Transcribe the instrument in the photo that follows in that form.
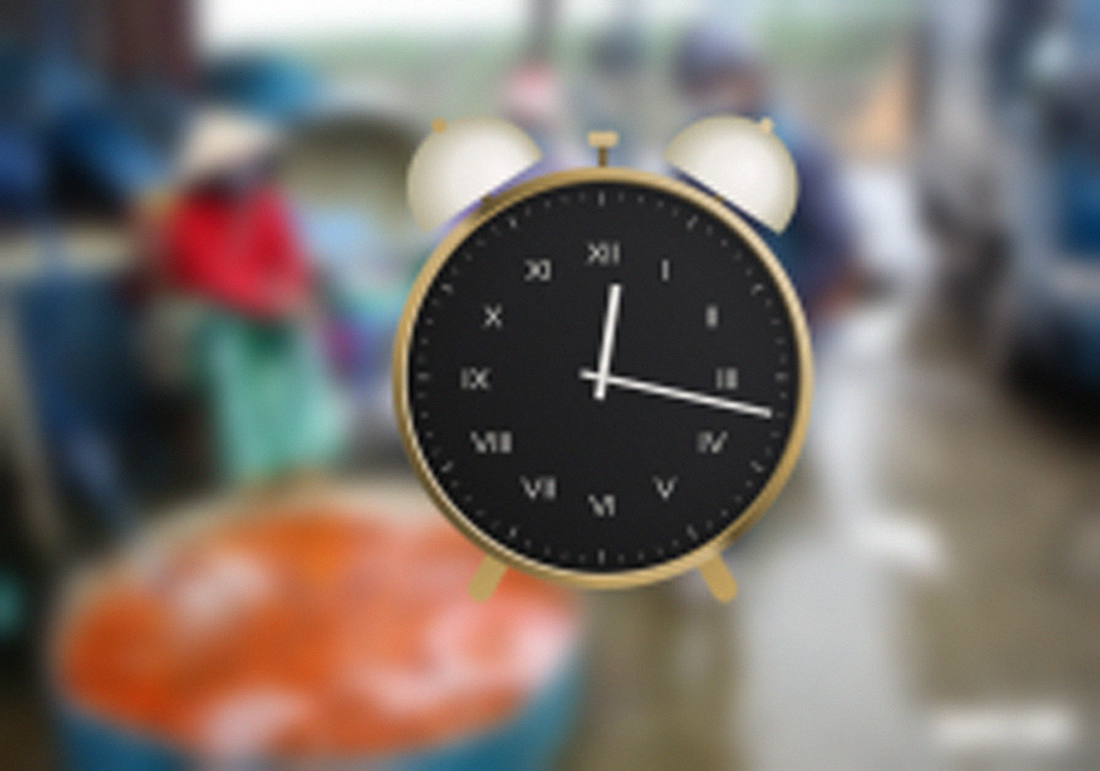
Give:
12h17
